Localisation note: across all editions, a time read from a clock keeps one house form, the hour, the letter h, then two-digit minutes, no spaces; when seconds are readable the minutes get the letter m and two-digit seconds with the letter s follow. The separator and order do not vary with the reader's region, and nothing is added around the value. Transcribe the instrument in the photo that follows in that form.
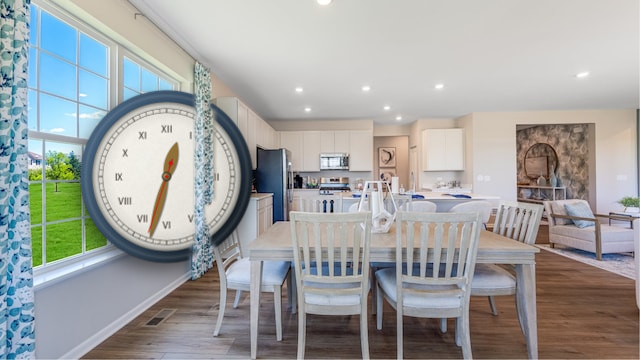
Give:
12h32m33s
